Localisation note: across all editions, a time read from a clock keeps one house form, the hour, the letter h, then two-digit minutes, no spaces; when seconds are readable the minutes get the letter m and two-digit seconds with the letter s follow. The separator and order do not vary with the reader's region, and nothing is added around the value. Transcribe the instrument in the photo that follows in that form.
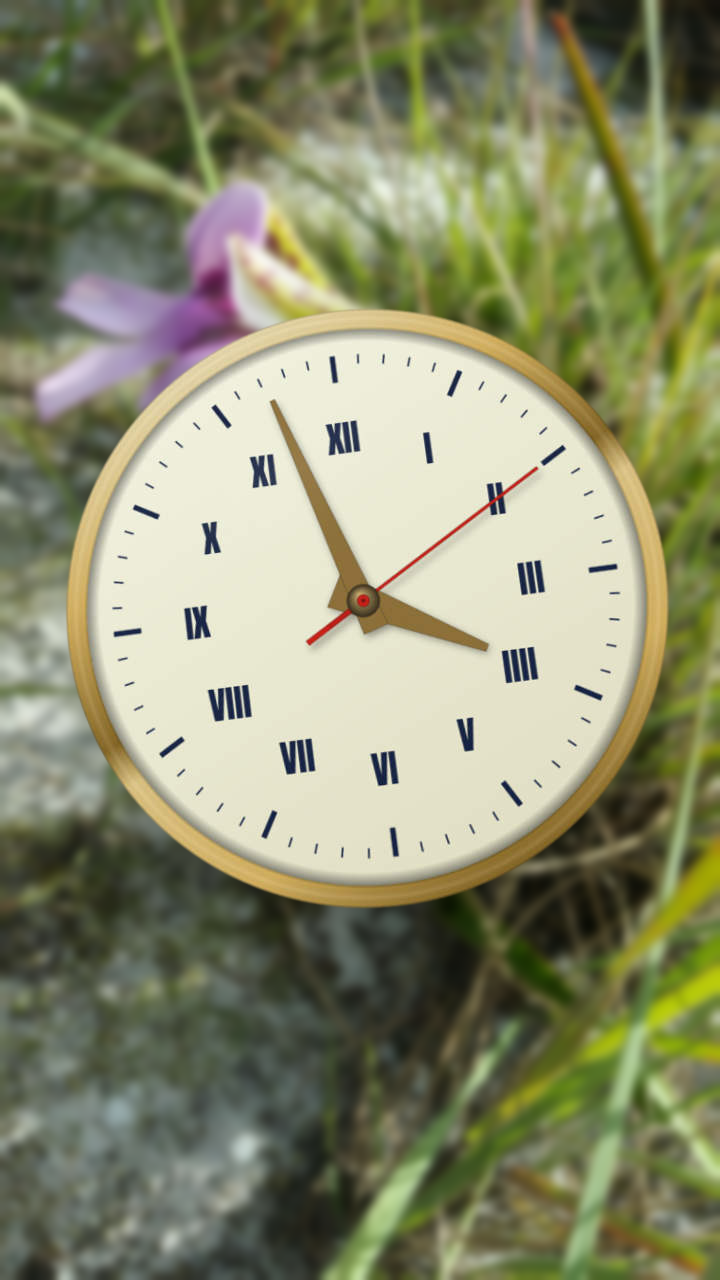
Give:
3h57m10s
